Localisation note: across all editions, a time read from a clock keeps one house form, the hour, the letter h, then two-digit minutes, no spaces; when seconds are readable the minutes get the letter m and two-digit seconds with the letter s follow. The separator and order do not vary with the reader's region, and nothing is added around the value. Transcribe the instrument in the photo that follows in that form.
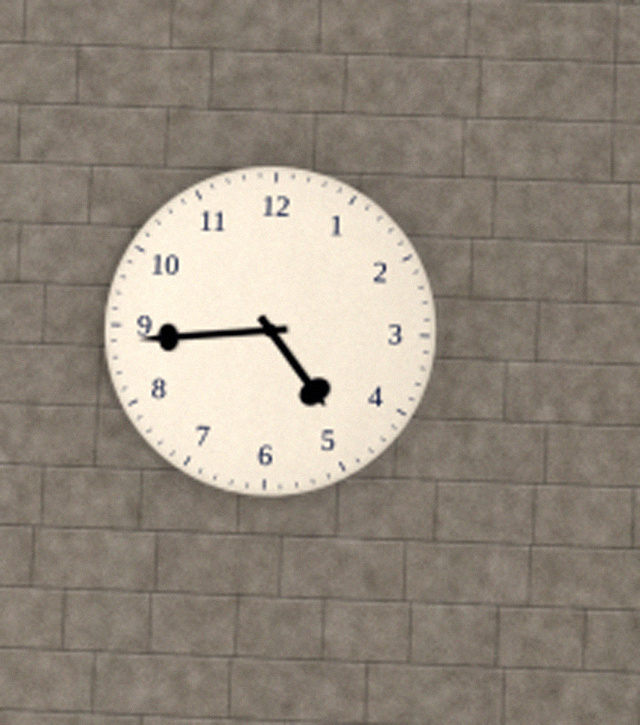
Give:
4h44
